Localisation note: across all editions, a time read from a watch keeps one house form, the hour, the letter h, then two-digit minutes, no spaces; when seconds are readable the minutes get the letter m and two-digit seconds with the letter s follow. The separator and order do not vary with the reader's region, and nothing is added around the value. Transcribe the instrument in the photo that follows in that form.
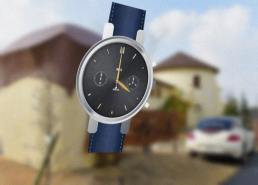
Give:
4h00
